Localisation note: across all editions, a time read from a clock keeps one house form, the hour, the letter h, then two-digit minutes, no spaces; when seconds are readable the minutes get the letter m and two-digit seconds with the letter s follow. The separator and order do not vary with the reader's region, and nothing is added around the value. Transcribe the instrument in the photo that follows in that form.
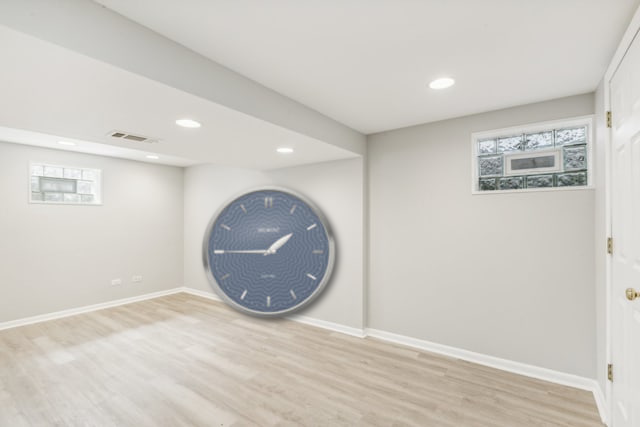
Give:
1h45
